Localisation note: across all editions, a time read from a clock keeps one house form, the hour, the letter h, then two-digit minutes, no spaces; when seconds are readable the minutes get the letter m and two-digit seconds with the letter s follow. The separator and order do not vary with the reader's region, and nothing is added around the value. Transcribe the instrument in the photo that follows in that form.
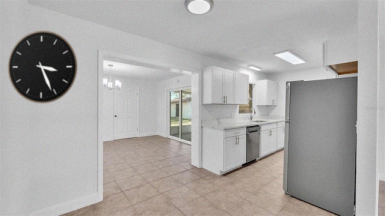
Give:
3h26
